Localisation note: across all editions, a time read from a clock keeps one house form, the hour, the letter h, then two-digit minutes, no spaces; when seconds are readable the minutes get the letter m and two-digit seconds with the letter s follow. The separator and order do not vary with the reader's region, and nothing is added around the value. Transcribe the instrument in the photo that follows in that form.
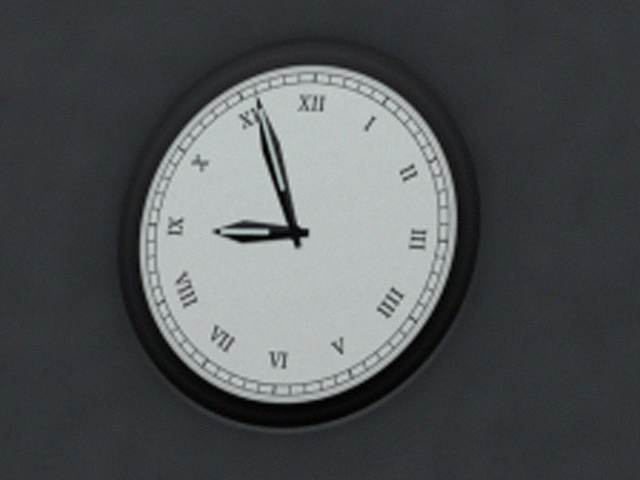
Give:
8h56
